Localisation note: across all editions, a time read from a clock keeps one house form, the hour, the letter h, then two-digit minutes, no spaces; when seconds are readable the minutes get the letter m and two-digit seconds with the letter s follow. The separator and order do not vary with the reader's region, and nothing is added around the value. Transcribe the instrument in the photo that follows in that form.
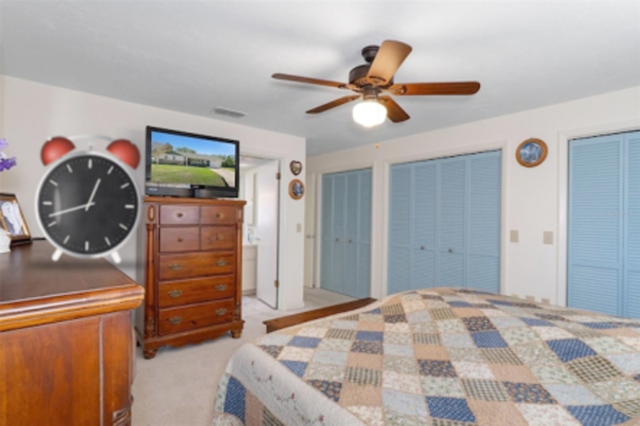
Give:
12h42
